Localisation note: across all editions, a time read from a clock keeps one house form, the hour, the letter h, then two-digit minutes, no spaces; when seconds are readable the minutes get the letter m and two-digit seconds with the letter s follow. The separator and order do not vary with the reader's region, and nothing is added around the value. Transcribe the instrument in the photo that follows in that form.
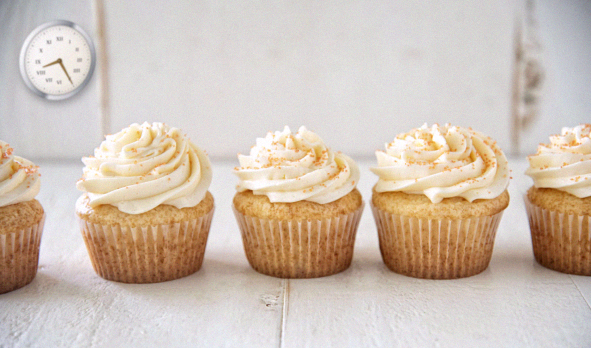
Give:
8h25
